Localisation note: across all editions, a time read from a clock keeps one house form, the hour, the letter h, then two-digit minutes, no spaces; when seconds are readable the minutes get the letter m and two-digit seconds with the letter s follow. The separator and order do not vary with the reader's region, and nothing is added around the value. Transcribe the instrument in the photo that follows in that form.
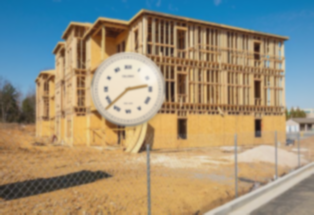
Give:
2h38
